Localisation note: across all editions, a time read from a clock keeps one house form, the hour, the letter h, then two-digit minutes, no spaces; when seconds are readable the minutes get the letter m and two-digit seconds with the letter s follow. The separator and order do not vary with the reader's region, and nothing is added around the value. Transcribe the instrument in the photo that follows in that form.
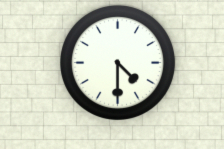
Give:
4h30
